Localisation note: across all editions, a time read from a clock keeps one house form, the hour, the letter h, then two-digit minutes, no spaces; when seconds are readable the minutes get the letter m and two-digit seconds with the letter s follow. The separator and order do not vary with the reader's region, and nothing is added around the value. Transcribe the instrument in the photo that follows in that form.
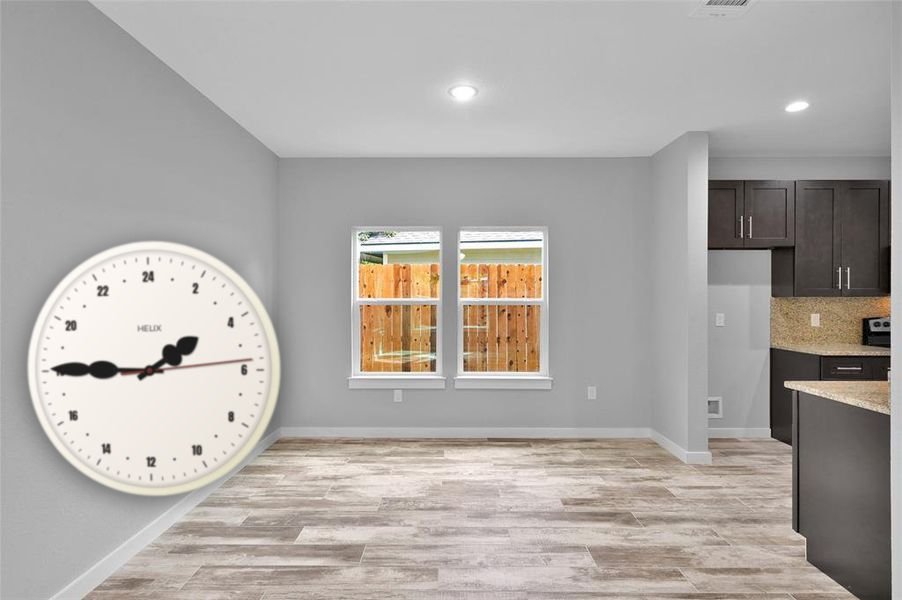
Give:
3h45m14s
